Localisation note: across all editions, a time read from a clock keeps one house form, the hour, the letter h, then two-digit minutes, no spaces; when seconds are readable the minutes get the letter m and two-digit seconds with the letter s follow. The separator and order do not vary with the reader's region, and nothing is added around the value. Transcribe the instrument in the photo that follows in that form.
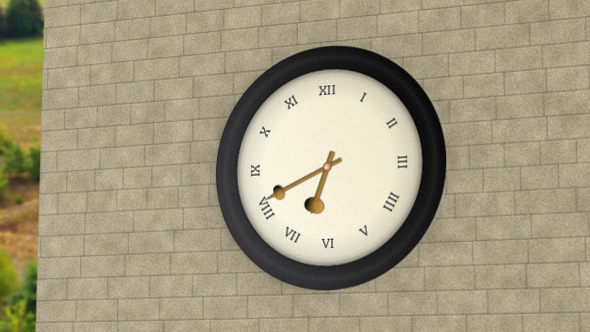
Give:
6h41
